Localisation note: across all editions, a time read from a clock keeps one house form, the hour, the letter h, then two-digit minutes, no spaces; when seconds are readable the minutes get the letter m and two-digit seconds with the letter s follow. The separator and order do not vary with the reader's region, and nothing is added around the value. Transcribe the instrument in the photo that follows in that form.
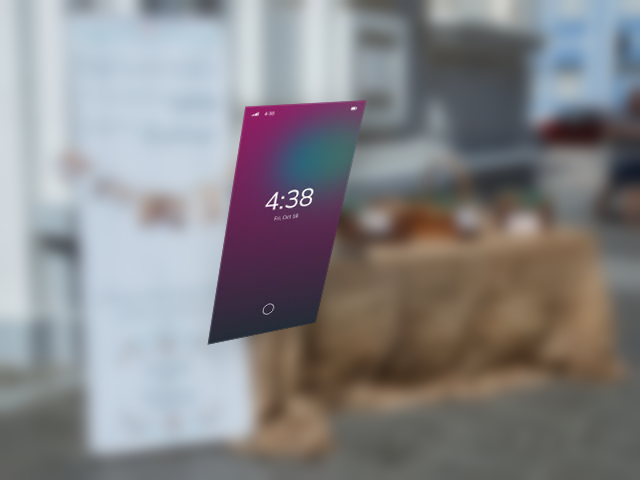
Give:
4h38
